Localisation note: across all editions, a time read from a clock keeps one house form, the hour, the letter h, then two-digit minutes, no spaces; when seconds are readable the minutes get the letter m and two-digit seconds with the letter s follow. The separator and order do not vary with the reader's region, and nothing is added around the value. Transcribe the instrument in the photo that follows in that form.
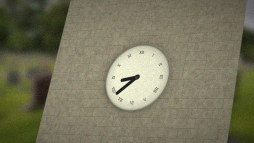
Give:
8h38
